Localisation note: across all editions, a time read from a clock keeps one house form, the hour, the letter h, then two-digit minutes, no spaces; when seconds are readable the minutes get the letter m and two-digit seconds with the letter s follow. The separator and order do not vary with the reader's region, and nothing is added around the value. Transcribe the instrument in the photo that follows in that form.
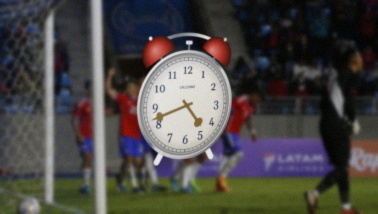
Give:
4h42
